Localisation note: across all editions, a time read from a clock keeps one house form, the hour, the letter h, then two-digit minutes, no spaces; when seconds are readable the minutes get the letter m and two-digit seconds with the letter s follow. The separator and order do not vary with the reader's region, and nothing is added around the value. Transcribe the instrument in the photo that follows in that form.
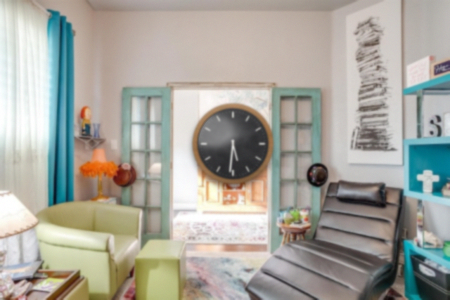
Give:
5h31
